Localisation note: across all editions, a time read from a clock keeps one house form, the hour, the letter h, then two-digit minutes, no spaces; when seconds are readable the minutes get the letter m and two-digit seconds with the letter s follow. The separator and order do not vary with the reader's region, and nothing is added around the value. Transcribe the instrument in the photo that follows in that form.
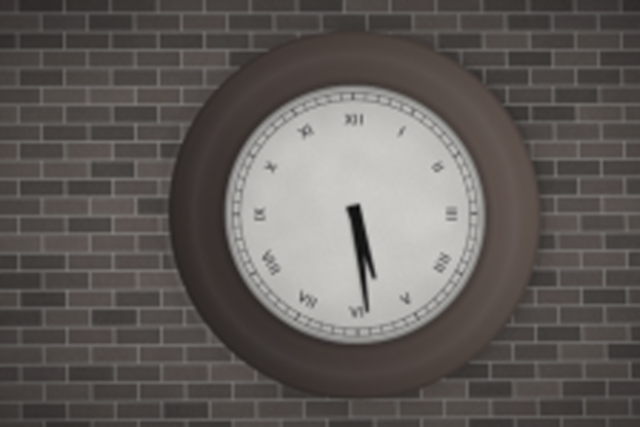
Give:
5h29
